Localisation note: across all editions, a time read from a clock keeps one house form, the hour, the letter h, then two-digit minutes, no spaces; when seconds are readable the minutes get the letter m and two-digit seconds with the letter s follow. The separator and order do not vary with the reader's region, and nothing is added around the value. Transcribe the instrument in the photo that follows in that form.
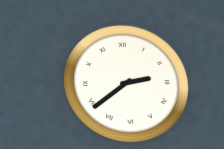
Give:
2h39
